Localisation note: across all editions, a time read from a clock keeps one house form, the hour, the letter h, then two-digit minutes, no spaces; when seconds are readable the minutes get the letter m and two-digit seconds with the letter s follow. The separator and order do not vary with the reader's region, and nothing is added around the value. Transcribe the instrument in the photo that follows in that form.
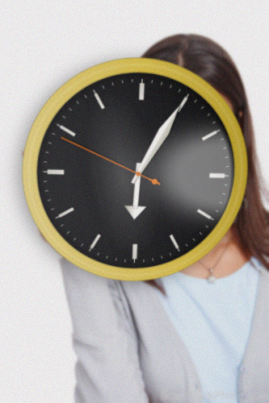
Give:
6h04m49s
